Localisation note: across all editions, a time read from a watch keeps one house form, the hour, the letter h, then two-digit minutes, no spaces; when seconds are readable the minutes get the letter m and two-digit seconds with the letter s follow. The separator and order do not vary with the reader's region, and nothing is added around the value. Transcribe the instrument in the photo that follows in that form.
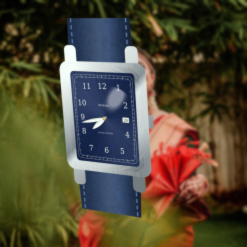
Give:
7h43
